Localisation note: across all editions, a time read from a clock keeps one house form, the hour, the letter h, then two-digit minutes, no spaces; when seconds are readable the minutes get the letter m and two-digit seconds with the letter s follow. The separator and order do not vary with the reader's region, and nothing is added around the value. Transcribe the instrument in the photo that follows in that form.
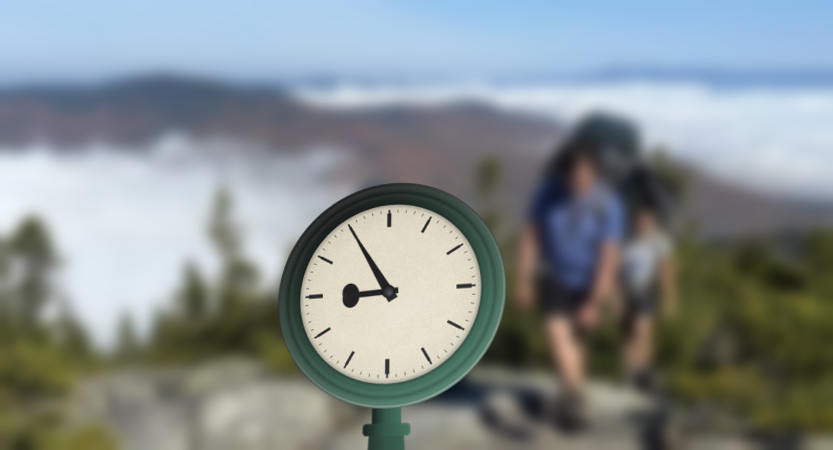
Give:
8h55
